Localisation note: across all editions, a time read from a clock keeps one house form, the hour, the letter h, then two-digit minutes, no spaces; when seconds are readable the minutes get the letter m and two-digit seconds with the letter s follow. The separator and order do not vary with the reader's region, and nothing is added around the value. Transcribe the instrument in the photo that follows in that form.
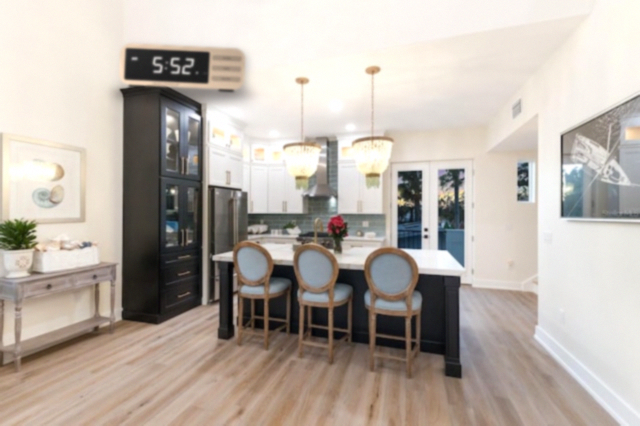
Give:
5h52
